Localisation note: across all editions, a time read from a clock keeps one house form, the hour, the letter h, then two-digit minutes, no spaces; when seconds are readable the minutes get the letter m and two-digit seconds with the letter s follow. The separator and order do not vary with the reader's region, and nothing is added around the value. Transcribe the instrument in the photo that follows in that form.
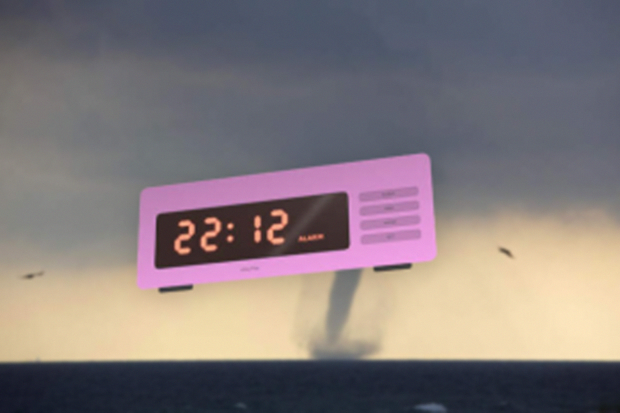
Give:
22h12
